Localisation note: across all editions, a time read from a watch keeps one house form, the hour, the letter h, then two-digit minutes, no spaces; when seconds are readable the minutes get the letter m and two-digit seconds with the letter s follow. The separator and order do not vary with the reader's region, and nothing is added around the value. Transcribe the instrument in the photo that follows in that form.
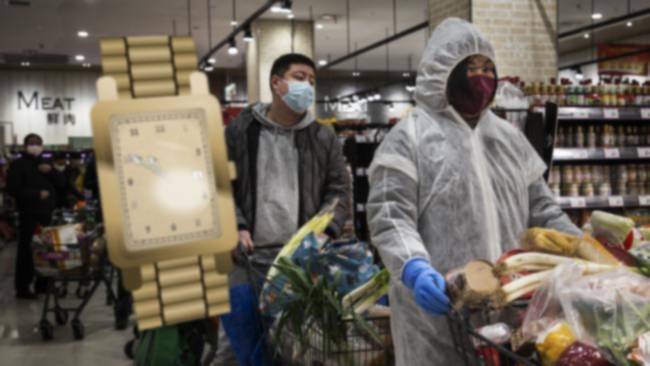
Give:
10h51
